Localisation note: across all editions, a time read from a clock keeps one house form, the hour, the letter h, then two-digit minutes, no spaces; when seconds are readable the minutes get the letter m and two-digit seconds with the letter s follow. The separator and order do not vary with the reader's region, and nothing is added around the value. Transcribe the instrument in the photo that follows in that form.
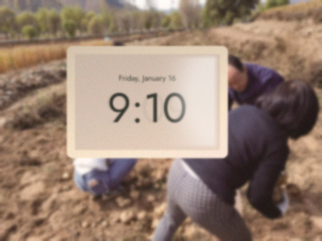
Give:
9h10
